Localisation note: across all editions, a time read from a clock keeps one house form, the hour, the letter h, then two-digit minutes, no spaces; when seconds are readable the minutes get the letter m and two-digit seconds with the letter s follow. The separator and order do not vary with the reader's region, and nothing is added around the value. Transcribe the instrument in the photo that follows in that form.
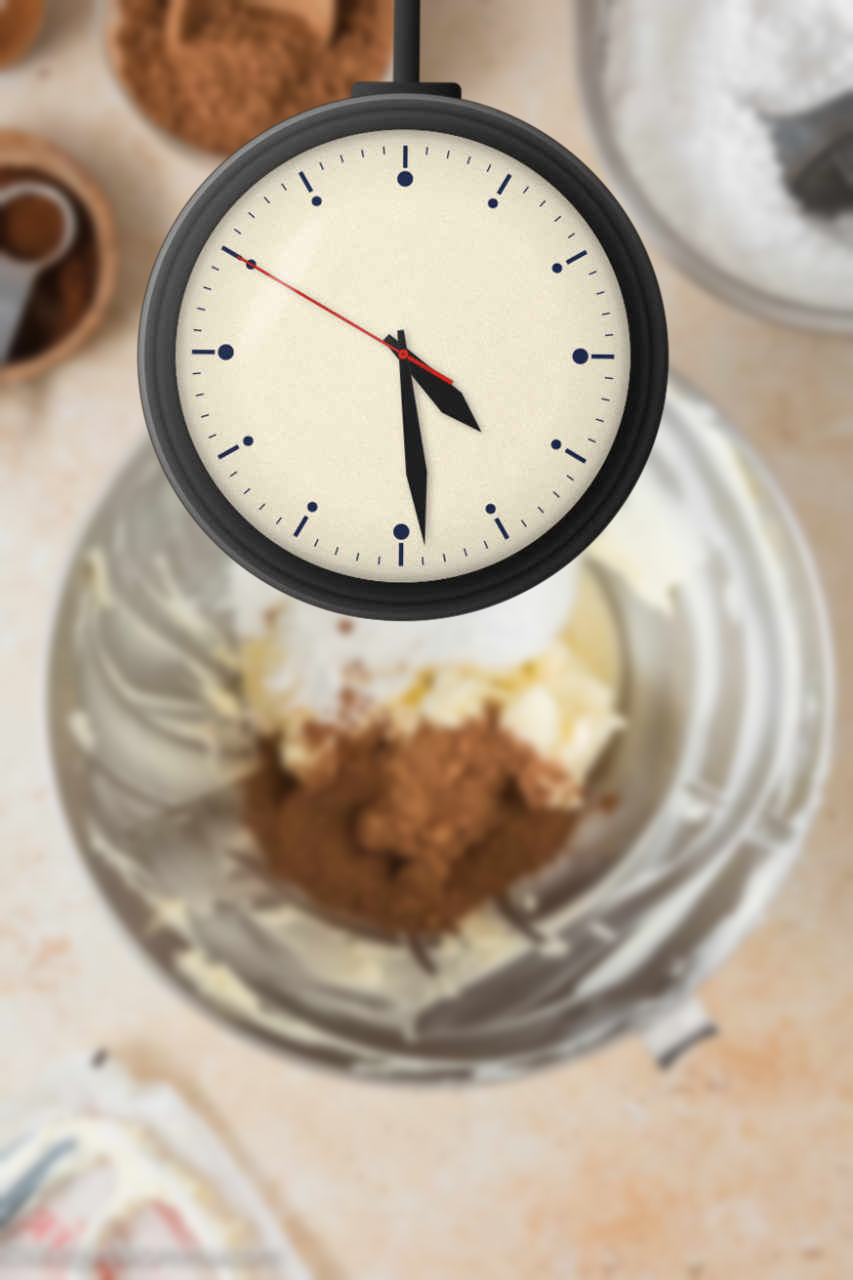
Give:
4h28m50s
